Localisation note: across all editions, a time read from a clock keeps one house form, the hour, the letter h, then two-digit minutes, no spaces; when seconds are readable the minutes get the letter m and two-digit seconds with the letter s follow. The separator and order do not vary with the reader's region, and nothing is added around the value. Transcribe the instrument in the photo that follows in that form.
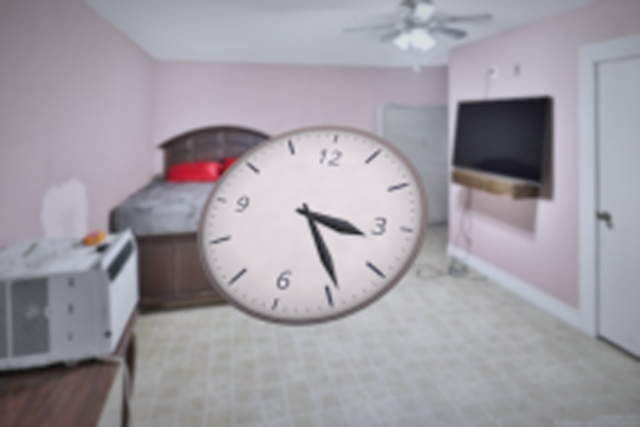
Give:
3h24
